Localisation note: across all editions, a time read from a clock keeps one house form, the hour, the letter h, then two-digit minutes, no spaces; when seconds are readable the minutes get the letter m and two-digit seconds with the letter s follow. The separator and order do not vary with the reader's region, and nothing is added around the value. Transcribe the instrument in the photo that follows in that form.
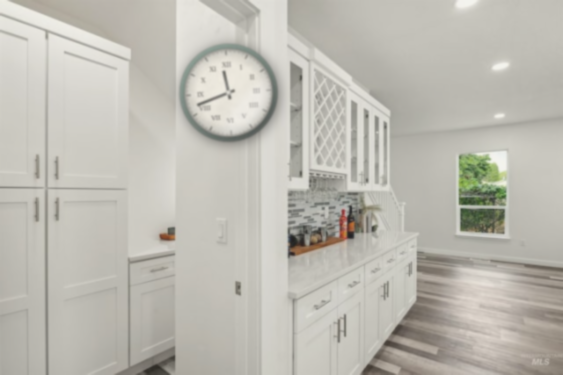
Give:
11h42
